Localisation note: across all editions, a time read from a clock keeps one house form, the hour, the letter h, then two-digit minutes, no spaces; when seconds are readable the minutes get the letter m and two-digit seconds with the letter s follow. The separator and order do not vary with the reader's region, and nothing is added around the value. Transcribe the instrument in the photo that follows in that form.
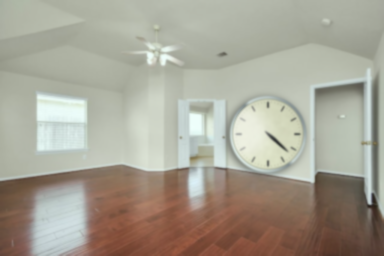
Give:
4h22
